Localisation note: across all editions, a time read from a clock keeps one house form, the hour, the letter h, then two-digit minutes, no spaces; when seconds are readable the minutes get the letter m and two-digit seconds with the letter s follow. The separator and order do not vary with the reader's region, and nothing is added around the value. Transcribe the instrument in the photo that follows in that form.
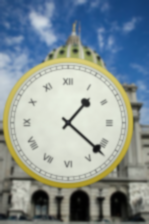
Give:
1h22
